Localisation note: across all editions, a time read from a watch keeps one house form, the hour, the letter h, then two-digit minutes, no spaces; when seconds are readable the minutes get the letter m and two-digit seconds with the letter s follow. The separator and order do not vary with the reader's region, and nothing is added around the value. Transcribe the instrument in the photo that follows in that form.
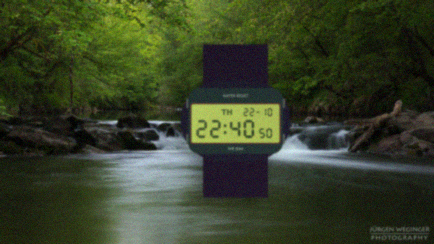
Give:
22h40m50s
